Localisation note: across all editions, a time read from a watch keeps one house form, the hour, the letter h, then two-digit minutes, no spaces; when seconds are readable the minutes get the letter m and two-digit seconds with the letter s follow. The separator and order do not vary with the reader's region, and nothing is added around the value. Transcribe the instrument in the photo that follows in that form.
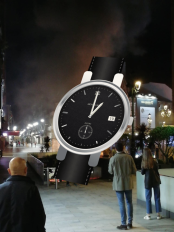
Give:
1h00
